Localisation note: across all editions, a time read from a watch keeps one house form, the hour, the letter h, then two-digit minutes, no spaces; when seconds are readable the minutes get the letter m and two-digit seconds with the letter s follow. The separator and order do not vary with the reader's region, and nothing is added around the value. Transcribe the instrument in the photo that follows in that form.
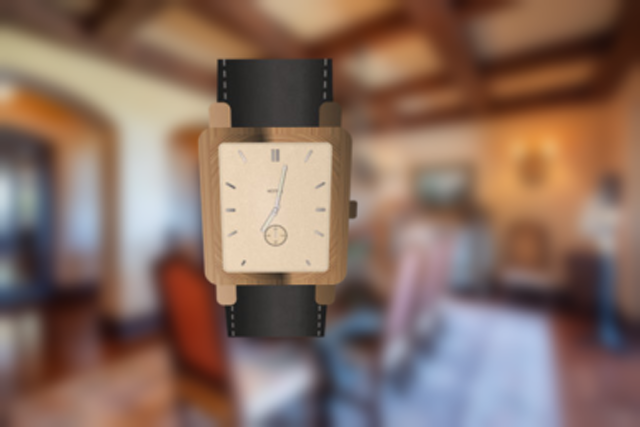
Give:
7h02
